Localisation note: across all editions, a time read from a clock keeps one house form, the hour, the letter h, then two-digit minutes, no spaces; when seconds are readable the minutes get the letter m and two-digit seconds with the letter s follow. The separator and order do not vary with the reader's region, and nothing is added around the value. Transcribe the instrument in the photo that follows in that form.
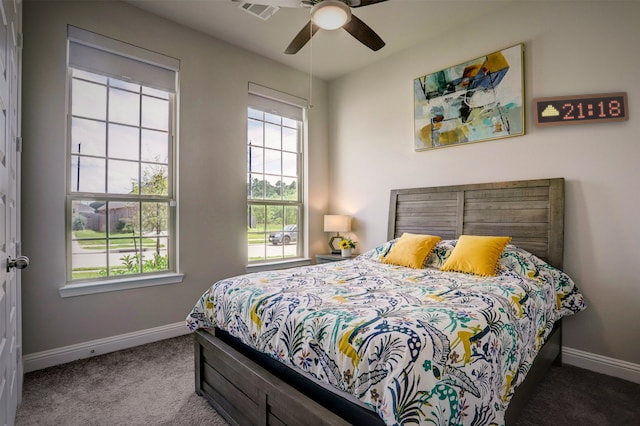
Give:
21h18
